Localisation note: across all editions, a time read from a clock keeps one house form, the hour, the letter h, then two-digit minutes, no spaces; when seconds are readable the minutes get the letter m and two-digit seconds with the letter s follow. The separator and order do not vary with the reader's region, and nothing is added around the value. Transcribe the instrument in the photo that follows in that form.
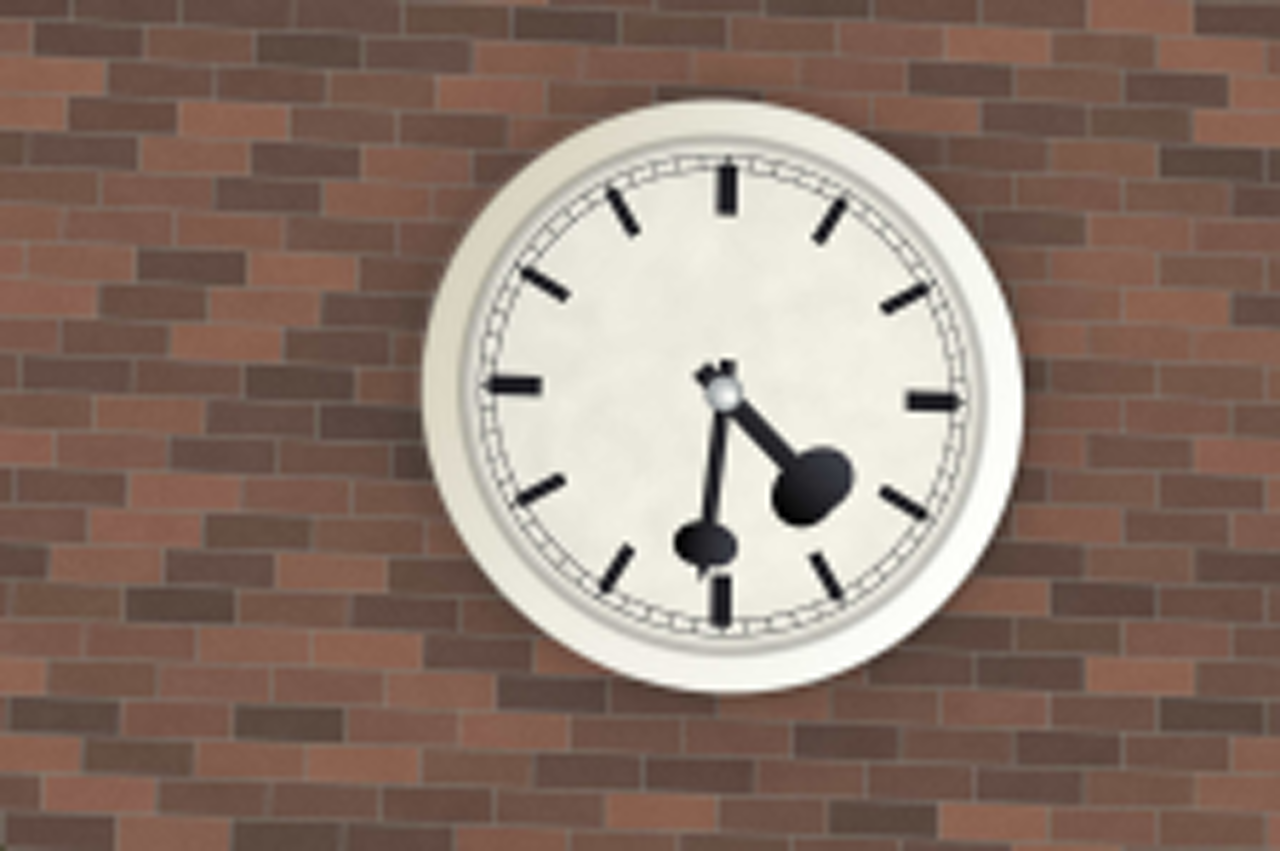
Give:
4h31
